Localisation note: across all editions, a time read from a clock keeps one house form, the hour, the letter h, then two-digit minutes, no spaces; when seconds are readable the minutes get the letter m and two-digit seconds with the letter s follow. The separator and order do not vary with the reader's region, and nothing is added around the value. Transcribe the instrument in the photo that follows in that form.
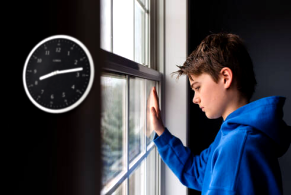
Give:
8h13
